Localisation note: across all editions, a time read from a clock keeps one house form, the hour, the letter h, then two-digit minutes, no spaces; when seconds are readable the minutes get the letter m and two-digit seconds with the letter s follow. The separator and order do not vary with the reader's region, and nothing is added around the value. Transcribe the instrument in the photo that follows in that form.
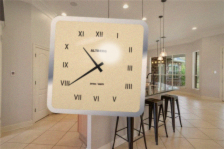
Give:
10h39
